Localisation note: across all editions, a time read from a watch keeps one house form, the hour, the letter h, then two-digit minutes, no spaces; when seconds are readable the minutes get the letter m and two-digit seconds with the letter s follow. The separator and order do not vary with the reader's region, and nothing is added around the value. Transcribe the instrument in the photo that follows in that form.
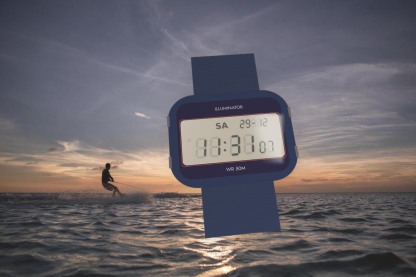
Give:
11h31m07s
